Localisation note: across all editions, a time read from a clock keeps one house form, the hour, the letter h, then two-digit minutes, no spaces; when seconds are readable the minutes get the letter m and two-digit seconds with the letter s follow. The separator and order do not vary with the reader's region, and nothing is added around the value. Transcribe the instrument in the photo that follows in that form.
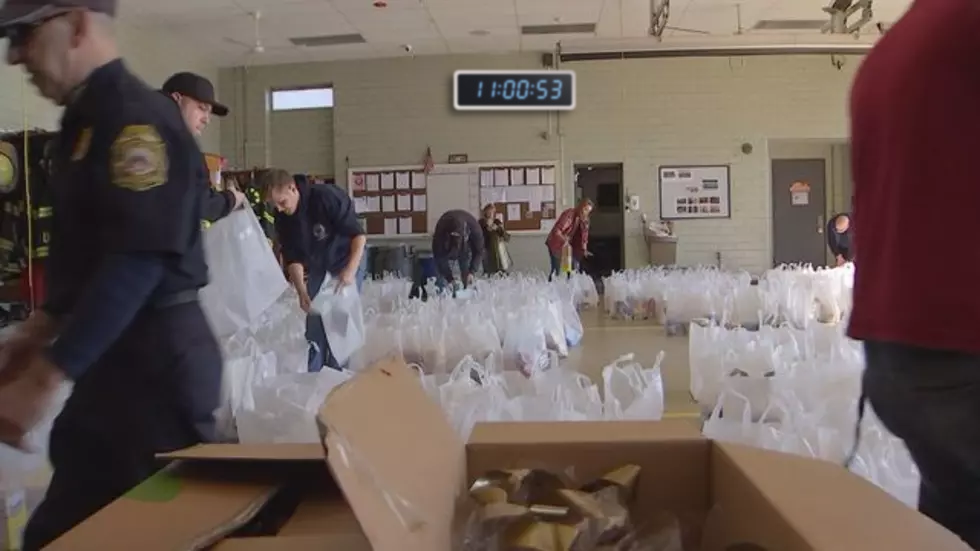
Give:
11h00m53s
